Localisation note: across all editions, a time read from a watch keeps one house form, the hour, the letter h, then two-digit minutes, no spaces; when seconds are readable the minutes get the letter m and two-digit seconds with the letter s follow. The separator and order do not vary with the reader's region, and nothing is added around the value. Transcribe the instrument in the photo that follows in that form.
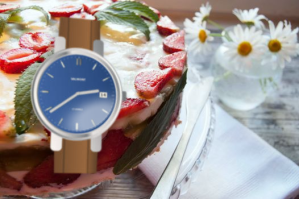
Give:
2h39
